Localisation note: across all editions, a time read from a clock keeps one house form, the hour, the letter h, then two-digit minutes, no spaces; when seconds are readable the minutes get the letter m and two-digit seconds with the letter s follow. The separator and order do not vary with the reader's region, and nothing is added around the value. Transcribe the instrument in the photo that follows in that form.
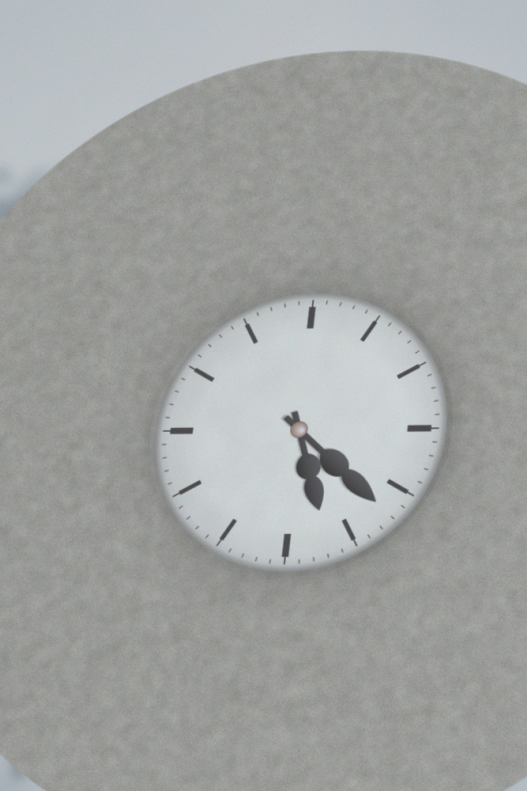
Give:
5h22
